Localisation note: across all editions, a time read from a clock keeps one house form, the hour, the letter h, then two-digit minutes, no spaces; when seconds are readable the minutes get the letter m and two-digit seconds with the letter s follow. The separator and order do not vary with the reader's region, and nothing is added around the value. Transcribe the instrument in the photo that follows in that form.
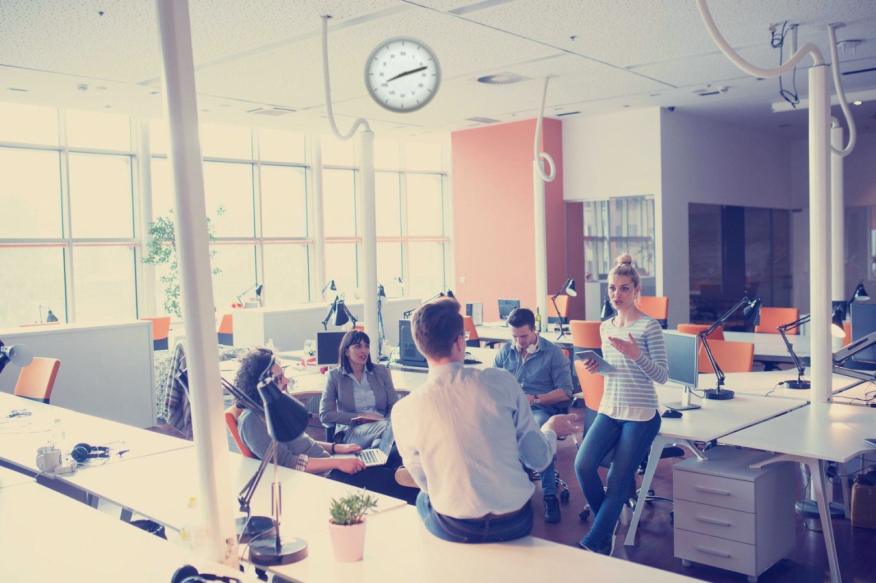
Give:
8h12
